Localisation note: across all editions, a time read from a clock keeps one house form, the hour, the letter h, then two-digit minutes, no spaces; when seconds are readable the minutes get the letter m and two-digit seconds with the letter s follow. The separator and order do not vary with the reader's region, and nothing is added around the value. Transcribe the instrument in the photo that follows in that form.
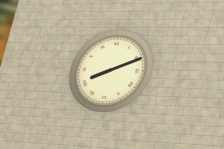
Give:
8h11
